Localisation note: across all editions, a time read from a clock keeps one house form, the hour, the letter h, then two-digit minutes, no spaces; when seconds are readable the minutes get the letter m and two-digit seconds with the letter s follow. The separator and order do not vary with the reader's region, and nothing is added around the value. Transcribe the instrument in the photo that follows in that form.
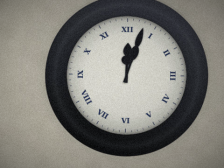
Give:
12h03
